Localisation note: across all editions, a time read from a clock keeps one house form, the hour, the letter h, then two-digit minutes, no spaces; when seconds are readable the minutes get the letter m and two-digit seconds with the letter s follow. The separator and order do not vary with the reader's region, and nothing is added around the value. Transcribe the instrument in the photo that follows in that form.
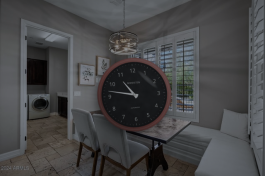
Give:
10h47
